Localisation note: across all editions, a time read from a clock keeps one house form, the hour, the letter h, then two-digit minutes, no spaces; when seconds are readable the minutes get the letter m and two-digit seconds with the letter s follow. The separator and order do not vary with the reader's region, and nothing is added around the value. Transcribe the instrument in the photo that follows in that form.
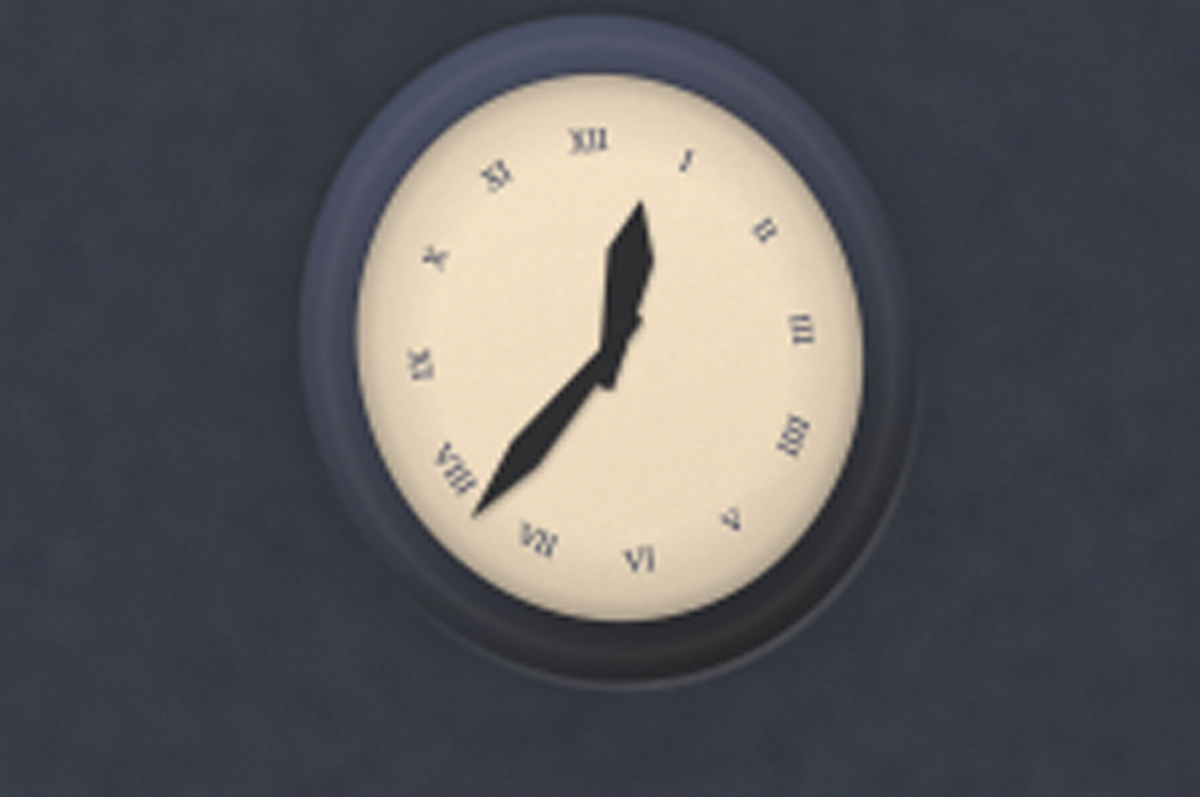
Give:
12h38
